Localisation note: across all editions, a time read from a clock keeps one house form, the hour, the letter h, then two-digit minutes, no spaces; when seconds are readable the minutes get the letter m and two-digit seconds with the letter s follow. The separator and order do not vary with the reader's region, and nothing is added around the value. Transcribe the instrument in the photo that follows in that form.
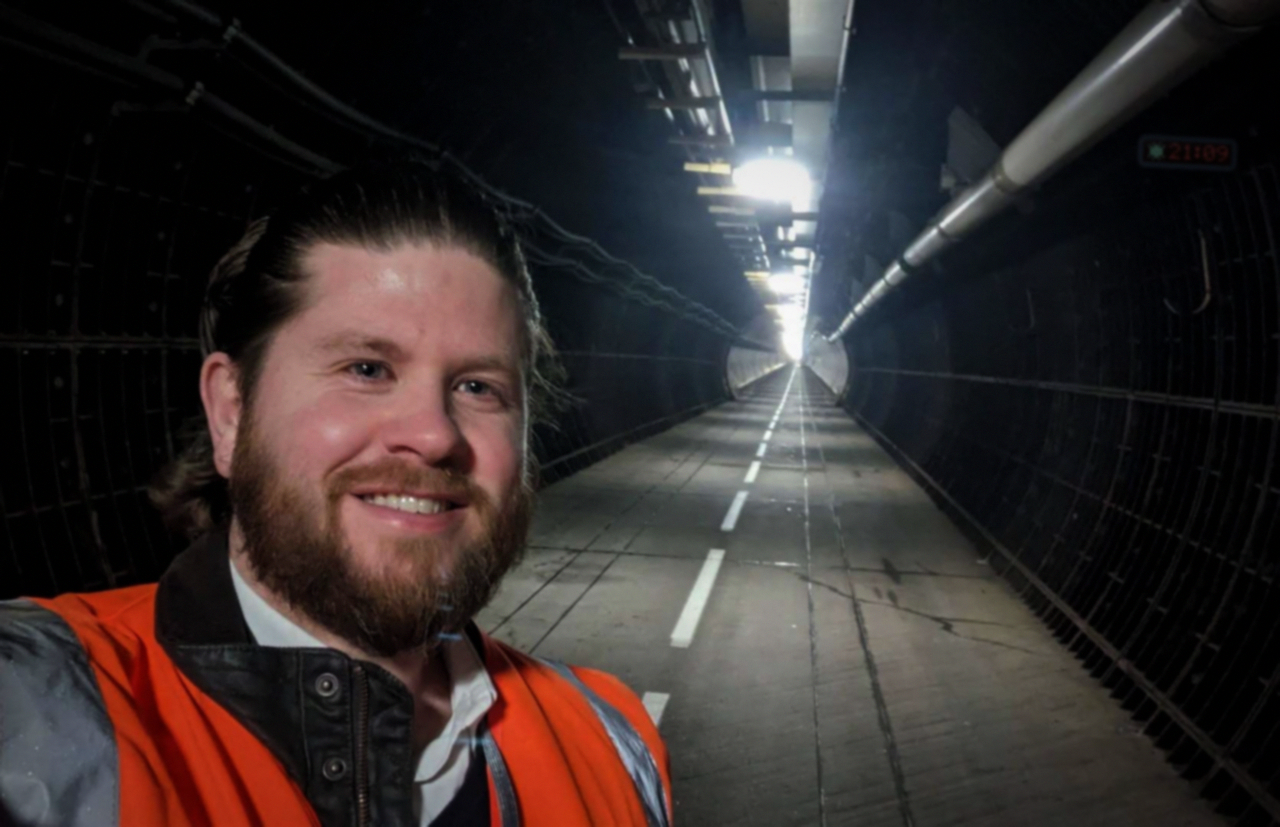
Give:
21h09
